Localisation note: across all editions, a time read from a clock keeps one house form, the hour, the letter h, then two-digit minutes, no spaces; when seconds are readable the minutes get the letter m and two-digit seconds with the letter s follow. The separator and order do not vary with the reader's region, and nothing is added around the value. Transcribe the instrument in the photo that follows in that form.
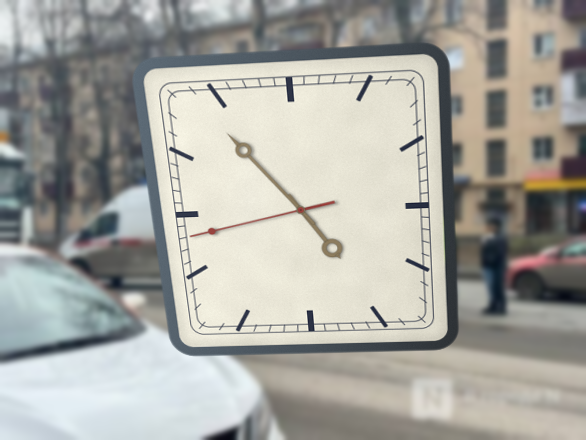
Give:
4h53m43s
